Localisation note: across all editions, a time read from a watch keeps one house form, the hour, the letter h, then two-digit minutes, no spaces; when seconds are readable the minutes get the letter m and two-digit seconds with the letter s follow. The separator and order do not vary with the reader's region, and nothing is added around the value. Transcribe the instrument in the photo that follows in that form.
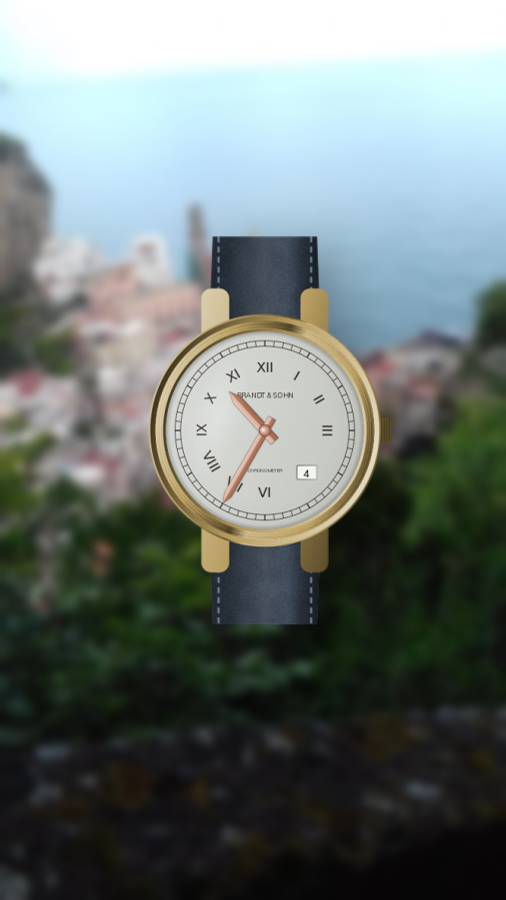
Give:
10h35
